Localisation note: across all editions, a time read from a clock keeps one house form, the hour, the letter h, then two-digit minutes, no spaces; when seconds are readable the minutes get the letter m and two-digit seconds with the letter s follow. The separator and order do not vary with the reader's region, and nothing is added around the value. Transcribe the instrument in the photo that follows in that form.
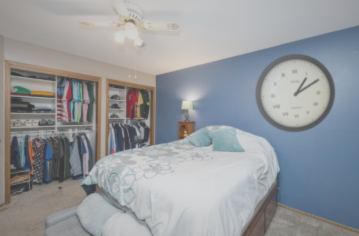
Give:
1h10
